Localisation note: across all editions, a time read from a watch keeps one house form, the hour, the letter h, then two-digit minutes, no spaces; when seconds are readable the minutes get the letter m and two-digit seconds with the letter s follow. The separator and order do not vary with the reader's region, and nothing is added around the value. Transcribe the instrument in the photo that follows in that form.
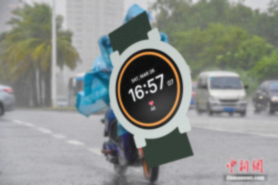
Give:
16h57
